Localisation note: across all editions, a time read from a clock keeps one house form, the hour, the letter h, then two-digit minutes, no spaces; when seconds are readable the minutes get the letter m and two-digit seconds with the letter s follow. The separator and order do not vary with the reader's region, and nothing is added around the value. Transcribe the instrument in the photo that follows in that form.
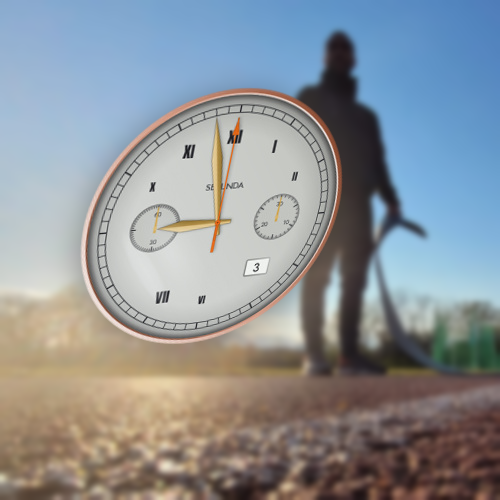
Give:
8h58
